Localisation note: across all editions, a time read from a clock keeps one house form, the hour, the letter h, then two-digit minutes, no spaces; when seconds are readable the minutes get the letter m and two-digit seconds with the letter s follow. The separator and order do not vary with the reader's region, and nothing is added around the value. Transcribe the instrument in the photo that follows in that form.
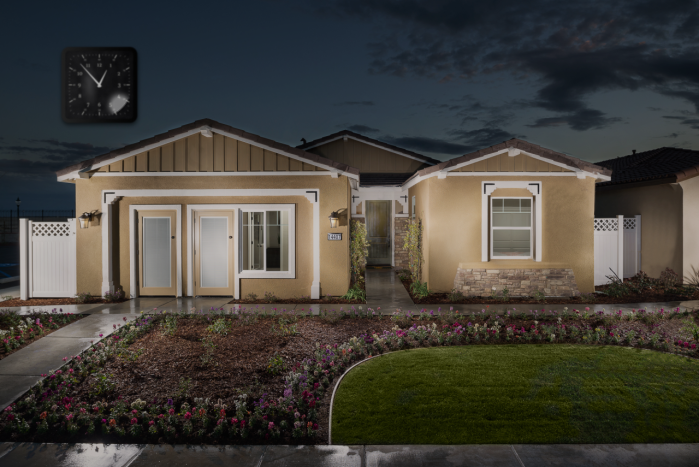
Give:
12h53
